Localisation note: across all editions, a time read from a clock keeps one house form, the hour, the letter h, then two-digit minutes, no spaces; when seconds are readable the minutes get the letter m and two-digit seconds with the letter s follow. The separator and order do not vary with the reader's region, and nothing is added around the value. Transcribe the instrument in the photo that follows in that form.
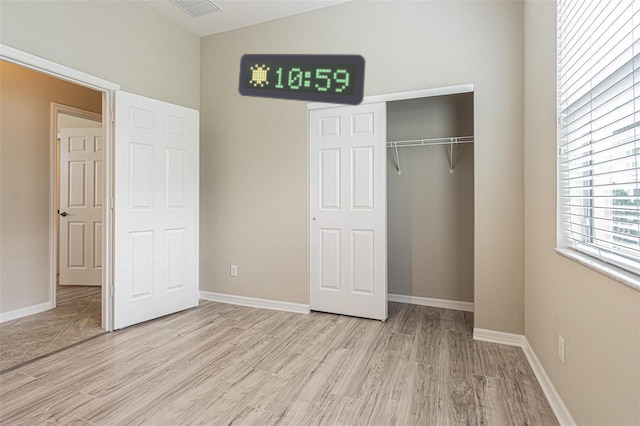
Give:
10h59
